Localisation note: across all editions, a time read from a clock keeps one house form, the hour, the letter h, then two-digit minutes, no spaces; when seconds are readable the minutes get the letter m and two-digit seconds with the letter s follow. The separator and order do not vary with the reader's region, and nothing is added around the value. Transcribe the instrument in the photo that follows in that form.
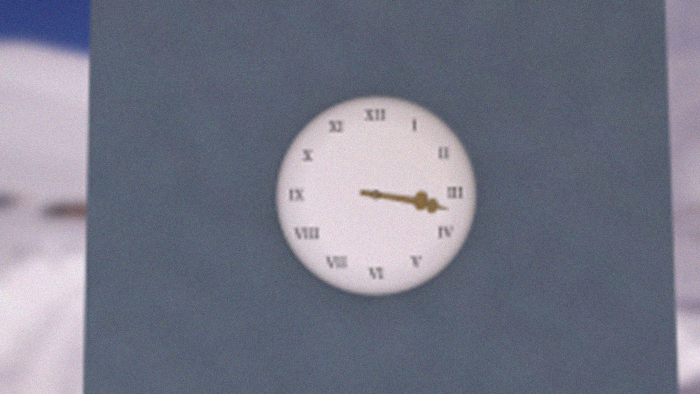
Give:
3h17
